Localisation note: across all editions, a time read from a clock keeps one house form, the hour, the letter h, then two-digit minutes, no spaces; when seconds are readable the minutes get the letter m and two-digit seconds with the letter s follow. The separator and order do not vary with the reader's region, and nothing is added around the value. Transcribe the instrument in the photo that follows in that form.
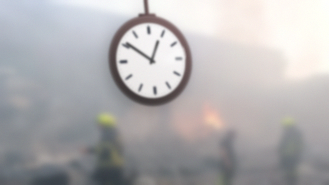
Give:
12h51
